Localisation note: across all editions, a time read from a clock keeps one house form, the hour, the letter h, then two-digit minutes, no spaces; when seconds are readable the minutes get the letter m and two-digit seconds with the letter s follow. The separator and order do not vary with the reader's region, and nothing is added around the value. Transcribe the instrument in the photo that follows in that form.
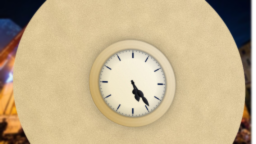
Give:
5h24
